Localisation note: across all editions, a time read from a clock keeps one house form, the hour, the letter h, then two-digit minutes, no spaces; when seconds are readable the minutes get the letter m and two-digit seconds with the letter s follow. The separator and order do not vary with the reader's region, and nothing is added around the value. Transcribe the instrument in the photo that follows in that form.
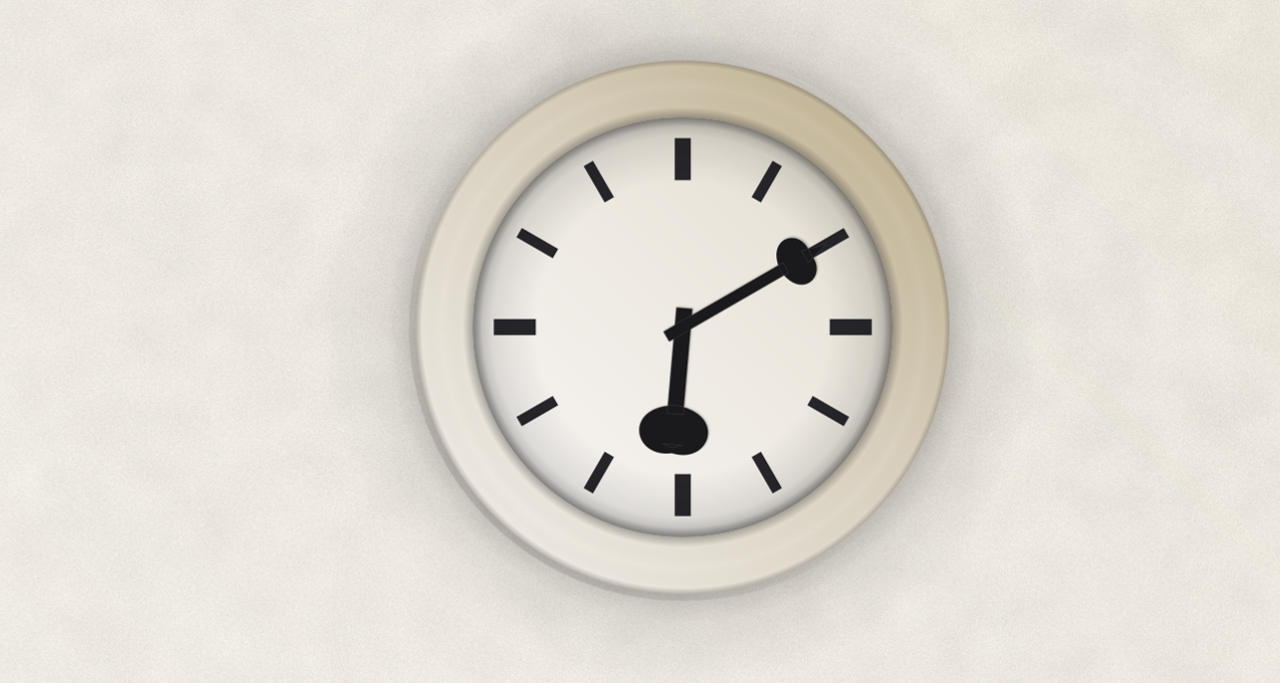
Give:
6h10
